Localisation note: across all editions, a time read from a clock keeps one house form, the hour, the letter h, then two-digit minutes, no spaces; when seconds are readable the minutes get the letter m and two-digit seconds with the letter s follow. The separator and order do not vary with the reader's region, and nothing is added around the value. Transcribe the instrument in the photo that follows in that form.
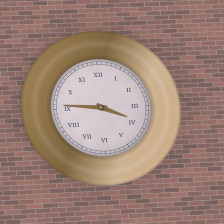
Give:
3h46
